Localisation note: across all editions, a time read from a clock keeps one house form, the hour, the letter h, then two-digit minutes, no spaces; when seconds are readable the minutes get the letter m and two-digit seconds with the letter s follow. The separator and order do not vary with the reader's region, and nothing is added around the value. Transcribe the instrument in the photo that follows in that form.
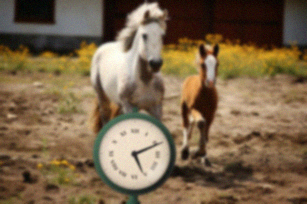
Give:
5h11
